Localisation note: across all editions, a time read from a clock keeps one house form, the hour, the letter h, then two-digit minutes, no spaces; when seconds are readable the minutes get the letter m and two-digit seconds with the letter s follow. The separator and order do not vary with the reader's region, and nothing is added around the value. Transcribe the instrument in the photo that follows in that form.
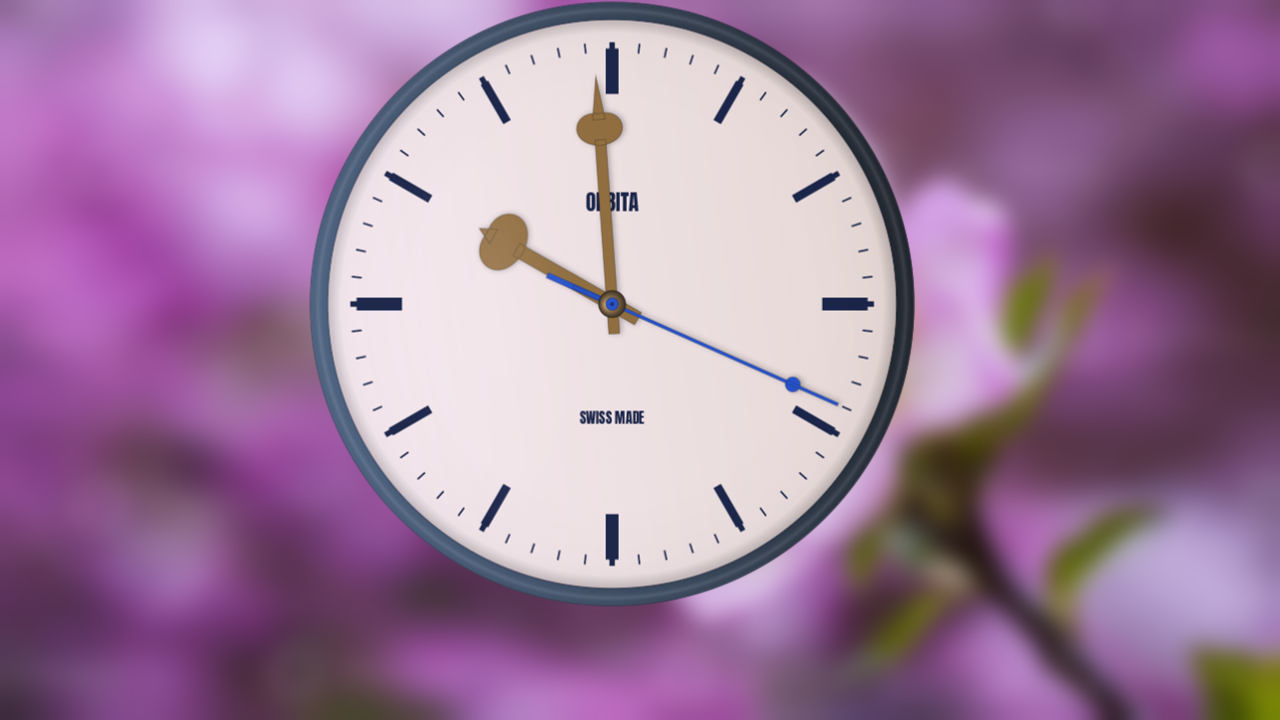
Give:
9h59m19s
